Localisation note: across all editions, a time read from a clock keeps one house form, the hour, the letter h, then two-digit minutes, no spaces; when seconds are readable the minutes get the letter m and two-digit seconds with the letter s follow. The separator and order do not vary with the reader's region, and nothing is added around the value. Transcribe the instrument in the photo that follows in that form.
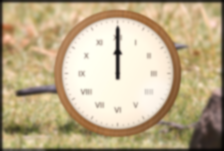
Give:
12h00
